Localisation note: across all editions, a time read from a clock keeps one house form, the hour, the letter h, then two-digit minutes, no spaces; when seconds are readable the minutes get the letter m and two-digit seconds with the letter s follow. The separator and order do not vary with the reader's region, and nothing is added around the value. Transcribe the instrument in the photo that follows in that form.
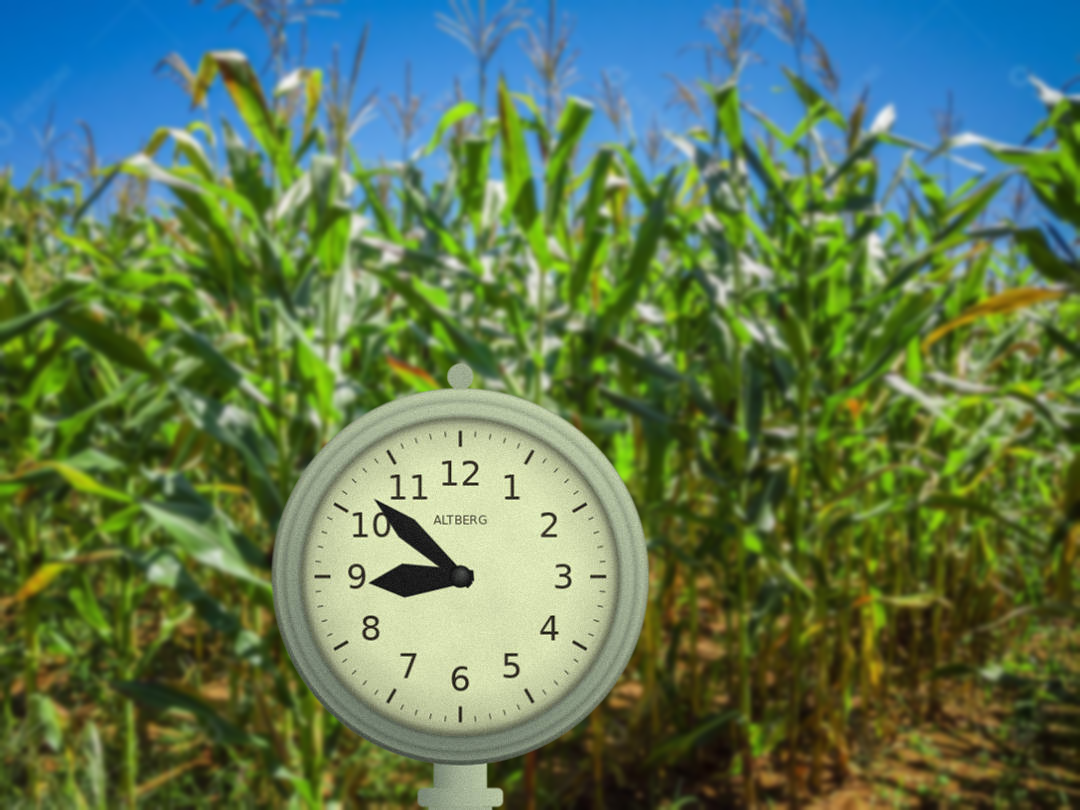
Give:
8h52
